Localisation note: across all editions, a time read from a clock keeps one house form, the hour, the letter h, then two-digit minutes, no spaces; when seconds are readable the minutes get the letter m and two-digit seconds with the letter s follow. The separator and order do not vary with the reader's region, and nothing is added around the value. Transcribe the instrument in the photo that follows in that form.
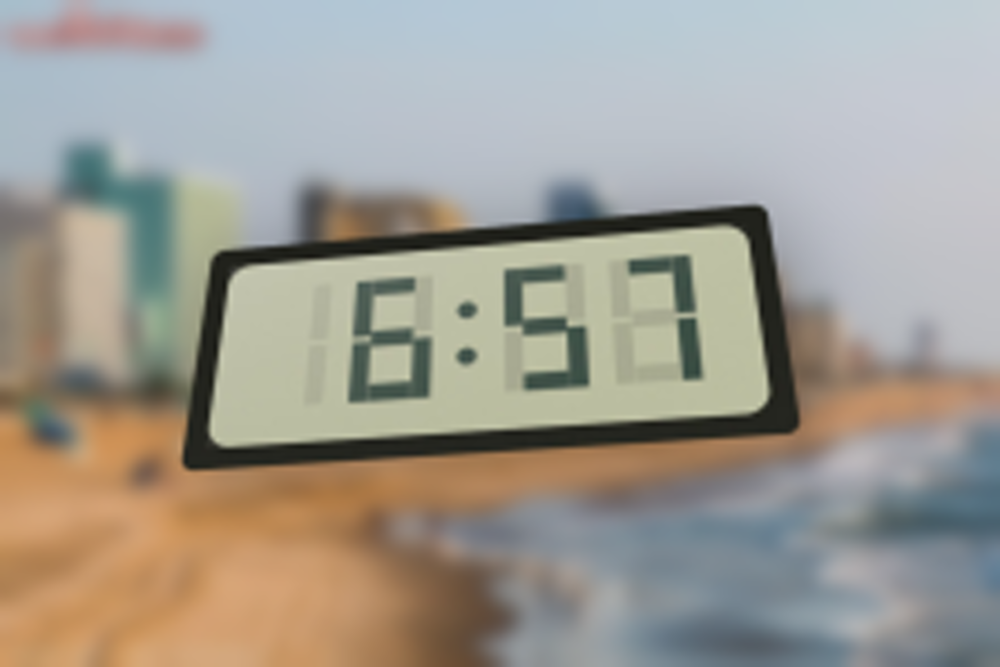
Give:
6h57
